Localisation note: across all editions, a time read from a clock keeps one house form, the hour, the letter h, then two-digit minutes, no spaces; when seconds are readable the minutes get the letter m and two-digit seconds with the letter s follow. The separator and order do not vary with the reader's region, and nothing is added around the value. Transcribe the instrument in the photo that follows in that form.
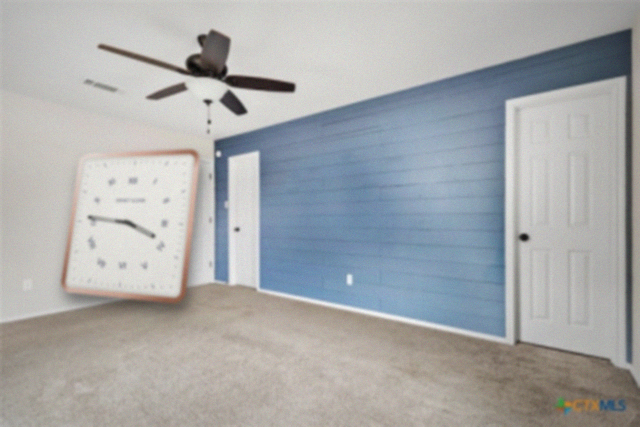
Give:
3h46
